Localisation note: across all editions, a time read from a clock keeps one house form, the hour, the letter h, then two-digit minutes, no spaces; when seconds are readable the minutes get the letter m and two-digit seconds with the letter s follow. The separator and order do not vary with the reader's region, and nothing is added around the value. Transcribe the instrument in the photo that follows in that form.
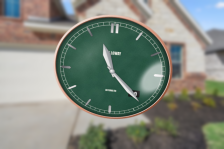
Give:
11h23
